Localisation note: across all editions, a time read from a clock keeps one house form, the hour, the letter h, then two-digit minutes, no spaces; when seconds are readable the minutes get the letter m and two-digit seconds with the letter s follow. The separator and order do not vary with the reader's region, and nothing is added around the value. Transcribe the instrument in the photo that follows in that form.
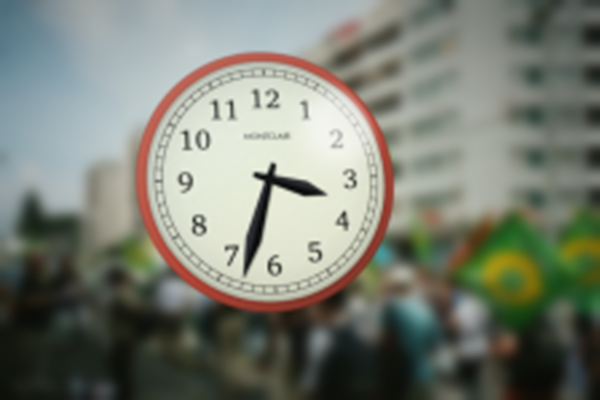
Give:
3h33
